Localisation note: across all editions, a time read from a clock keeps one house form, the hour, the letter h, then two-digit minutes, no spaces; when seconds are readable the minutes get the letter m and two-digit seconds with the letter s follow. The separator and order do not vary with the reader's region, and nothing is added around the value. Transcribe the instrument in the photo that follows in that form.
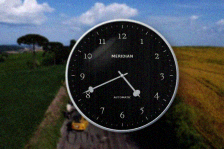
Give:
4h41
